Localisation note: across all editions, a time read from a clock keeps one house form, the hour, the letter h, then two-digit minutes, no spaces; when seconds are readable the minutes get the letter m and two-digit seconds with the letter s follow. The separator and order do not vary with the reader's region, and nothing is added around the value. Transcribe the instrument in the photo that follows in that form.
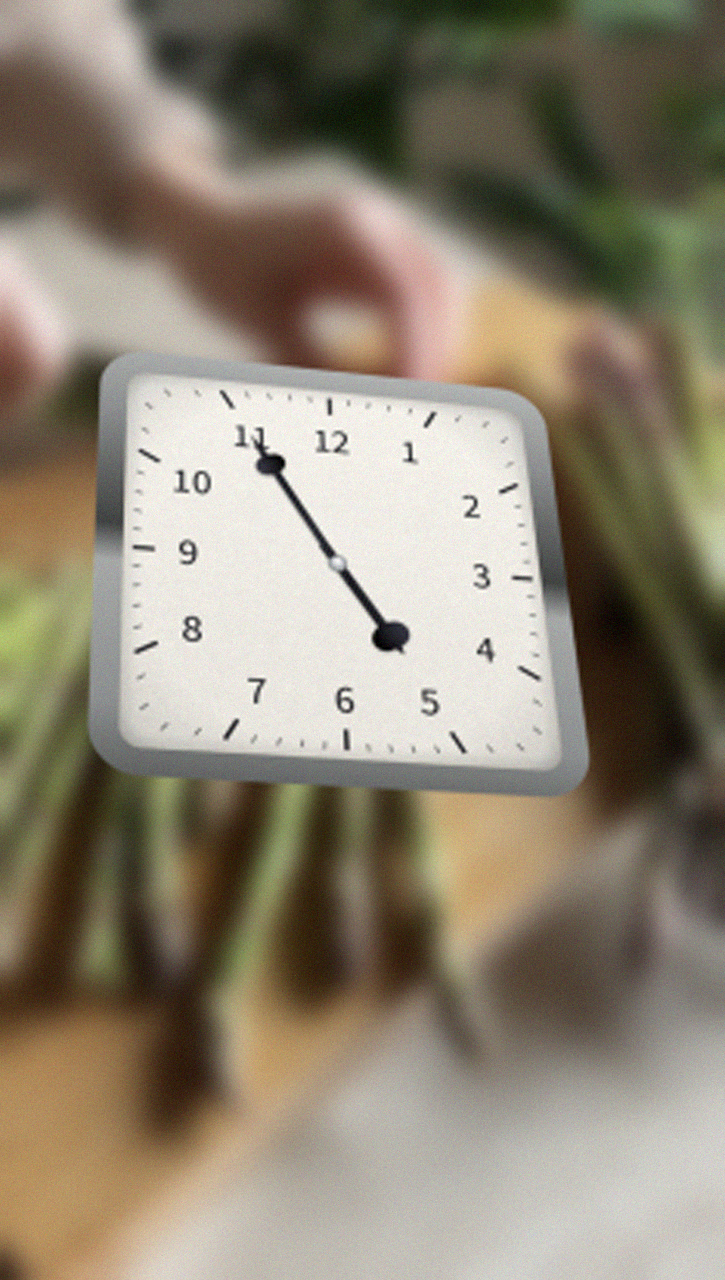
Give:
4h55
